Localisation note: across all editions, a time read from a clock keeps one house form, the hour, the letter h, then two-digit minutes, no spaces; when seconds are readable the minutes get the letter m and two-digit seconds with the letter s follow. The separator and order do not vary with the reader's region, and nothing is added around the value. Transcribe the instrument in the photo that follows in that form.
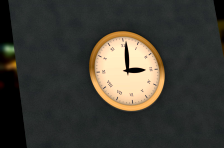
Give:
3h01
